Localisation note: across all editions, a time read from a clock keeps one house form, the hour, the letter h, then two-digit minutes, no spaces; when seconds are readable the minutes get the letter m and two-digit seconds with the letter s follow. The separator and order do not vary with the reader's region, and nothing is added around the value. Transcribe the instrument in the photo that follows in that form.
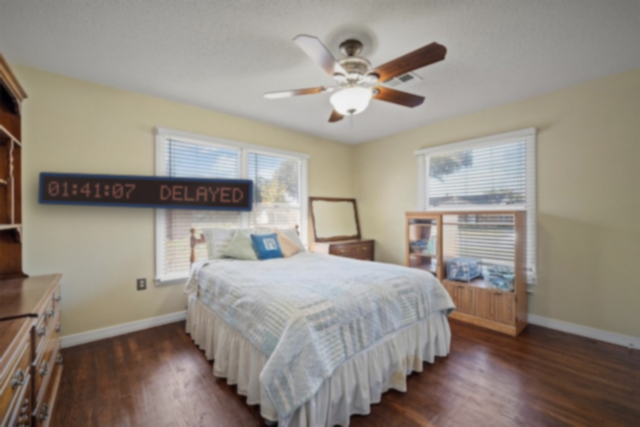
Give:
1h41m07s
